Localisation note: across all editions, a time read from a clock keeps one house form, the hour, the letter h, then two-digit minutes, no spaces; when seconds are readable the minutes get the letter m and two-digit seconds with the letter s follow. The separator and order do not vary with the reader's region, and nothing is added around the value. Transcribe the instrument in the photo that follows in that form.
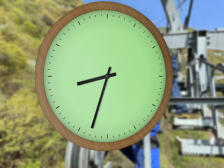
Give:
8h33
